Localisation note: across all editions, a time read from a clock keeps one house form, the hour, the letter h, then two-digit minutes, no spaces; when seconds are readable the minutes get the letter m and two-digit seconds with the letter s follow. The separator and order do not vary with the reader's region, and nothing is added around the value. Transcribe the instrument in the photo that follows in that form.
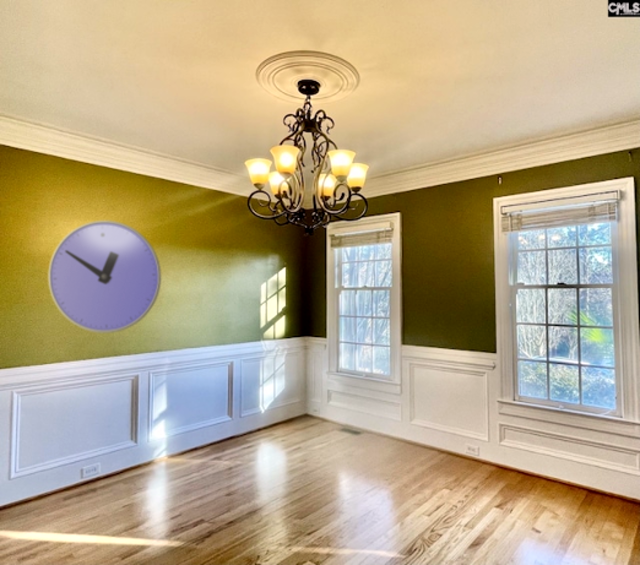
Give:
12h51
